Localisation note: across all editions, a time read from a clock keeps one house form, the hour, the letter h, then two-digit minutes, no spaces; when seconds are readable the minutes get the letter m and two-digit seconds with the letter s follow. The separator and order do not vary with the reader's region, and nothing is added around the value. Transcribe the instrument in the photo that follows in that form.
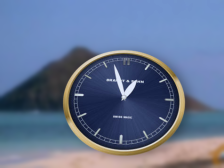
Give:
12h57
